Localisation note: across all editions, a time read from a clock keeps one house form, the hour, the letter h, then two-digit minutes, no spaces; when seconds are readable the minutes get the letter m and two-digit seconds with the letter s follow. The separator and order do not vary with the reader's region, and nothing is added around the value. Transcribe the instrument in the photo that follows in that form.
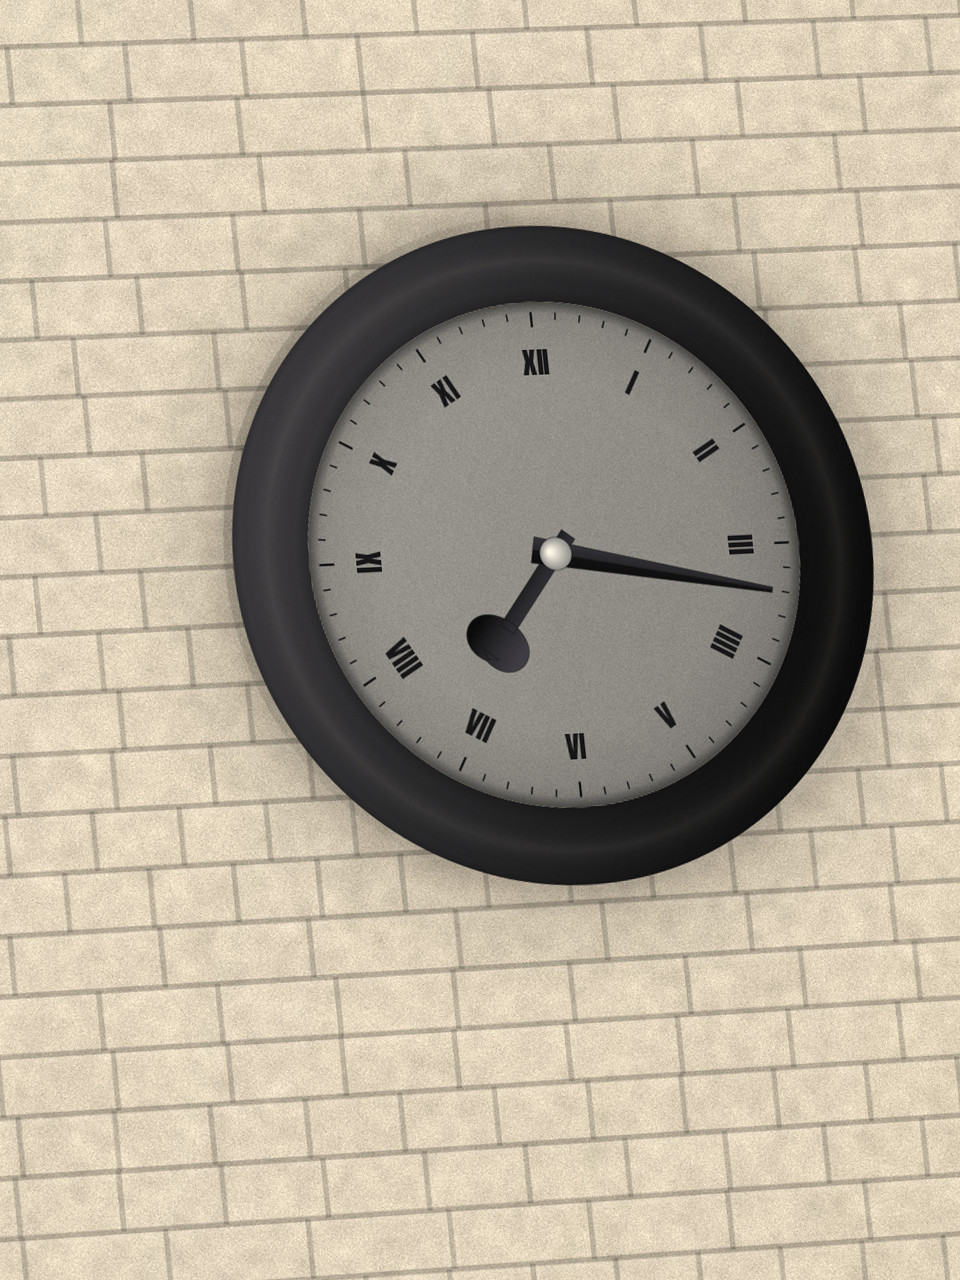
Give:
7h17
